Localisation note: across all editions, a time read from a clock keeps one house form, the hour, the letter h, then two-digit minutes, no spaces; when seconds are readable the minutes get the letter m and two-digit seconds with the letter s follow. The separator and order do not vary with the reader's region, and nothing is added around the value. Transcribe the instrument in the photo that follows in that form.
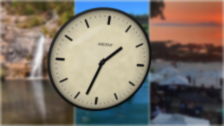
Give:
1h33
